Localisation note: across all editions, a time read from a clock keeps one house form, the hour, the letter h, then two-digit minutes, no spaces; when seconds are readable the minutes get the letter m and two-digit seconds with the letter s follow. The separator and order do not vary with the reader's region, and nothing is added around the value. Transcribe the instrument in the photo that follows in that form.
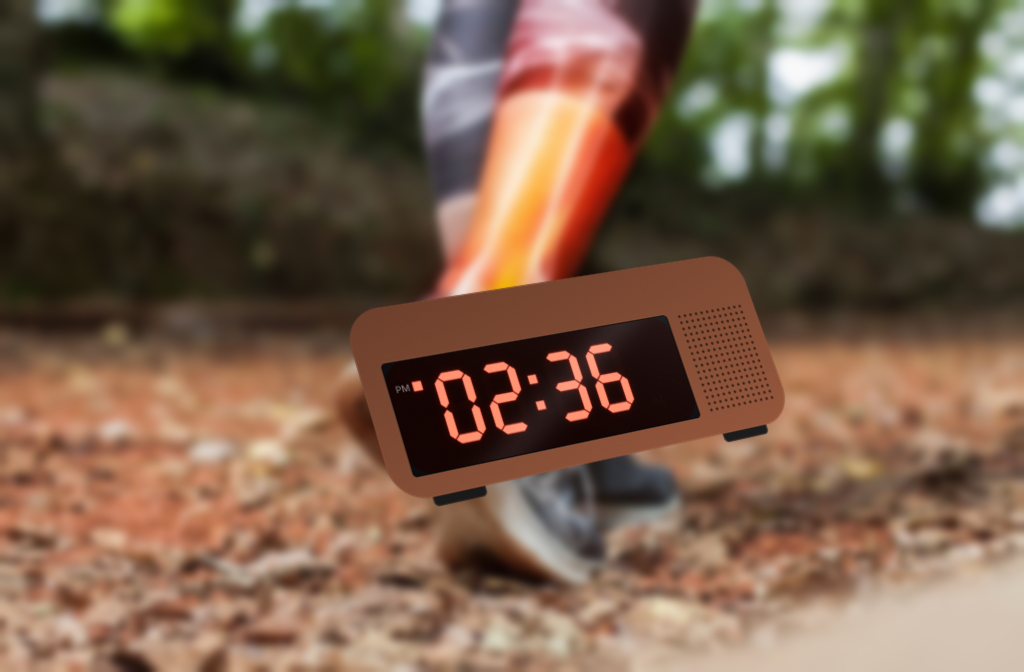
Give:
2h36
